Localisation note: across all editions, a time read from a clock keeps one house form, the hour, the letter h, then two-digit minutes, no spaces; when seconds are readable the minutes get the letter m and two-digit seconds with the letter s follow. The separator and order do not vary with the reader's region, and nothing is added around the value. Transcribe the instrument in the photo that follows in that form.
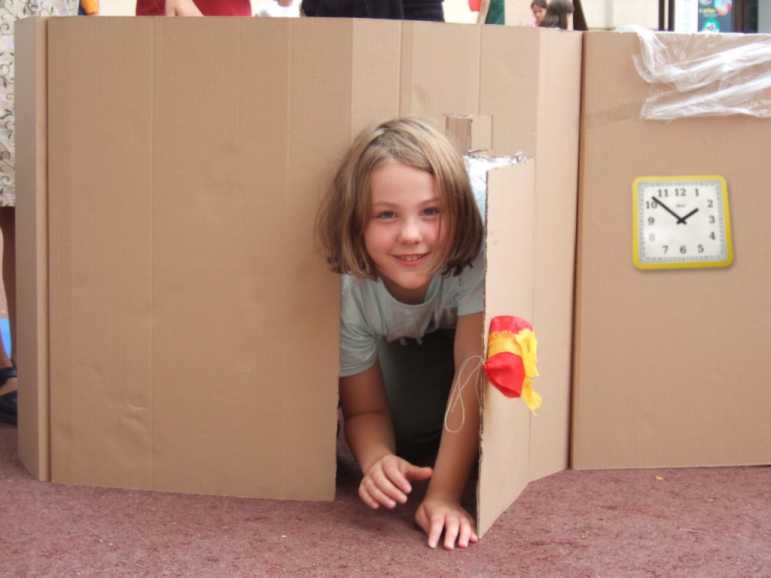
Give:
1h52
